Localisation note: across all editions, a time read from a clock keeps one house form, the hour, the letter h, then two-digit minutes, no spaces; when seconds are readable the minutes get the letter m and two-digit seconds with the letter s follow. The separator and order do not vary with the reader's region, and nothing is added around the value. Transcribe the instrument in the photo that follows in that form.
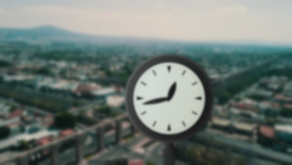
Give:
12h43
